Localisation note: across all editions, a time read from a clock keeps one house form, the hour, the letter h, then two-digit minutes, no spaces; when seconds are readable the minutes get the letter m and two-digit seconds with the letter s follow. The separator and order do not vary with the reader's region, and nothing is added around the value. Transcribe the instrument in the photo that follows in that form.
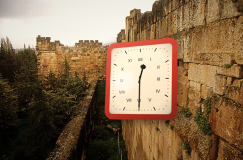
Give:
12h30
